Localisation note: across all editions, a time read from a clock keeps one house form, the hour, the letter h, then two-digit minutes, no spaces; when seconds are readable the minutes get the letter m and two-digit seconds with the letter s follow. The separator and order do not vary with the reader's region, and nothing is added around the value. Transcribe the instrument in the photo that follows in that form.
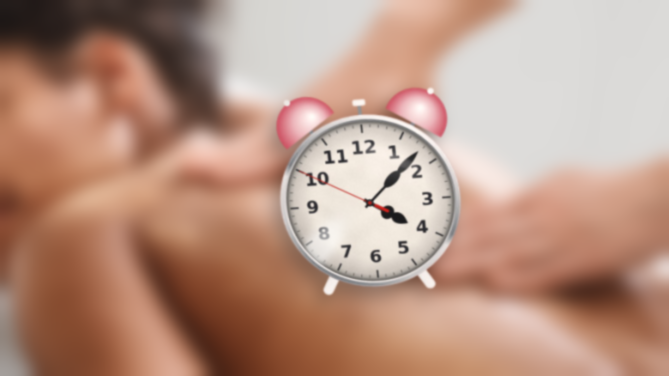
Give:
4h07m50s
